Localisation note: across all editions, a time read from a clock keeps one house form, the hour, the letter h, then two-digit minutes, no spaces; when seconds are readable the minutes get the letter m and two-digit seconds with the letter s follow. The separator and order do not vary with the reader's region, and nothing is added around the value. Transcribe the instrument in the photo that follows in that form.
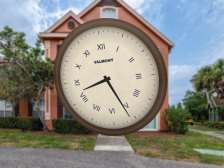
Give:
8h26
